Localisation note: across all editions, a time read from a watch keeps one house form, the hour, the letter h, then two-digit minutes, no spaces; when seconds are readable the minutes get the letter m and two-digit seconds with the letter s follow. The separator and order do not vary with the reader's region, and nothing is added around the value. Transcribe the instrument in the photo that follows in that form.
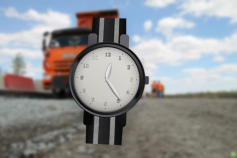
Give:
12h24
